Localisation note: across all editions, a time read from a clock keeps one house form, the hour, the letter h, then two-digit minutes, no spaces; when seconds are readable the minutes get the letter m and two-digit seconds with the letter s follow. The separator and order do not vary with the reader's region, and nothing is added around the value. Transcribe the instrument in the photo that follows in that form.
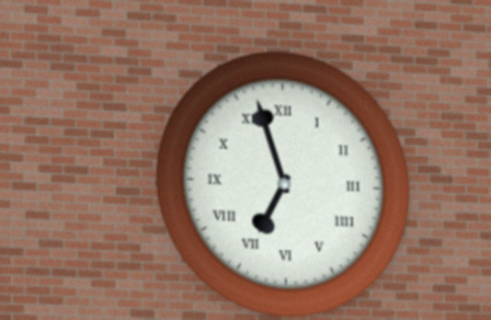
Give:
6h57
